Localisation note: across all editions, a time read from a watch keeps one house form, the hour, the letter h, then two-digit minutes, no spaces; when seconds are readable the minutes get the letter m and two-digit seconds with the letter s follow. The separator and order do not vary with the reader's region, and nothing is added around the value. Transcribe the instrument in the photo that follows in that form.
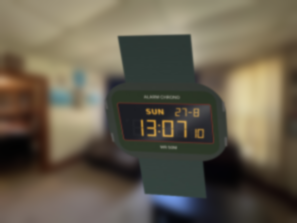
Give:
13h07
